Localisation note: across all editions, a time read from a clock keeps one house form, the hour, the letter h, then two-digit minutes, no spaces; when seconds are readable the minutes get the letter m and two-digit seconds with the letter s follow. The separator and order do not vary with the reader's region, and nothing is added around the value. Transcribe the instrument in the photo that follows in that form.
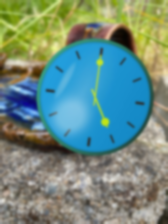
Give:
5h00
